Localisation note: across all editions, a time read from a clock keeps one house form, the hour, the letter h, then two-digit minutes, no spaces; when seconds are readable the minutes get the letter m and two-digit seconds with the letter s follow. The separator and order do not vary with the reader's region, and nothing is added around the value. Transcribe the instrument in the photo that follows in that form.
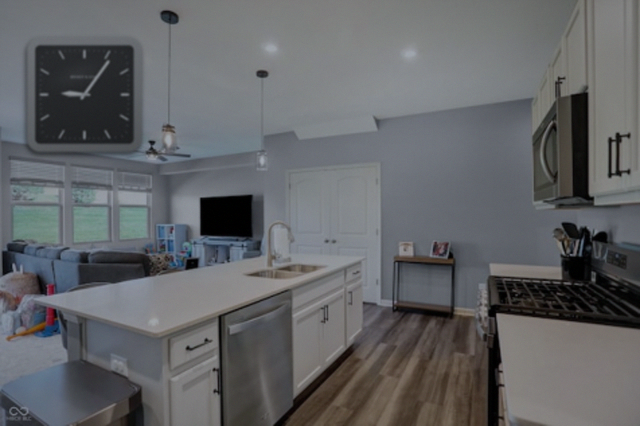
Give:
9h06
